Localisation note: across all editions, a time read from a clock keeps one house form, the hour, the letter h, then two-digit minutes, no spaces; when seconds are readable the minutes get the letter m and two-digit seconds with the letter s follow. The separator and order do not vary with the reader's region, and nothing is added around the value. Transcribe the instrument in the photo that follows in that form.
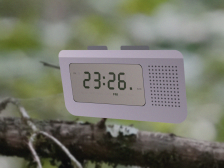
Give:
23h26
